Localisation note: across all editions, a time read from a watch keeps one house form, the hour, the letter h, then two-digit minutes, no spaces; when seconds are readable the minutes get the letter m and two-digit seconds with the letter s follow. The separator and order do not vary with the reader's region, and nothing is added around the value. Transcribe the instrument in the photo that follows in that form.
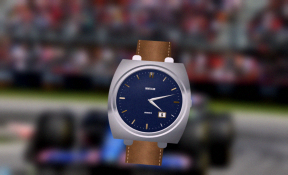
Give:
4h12
